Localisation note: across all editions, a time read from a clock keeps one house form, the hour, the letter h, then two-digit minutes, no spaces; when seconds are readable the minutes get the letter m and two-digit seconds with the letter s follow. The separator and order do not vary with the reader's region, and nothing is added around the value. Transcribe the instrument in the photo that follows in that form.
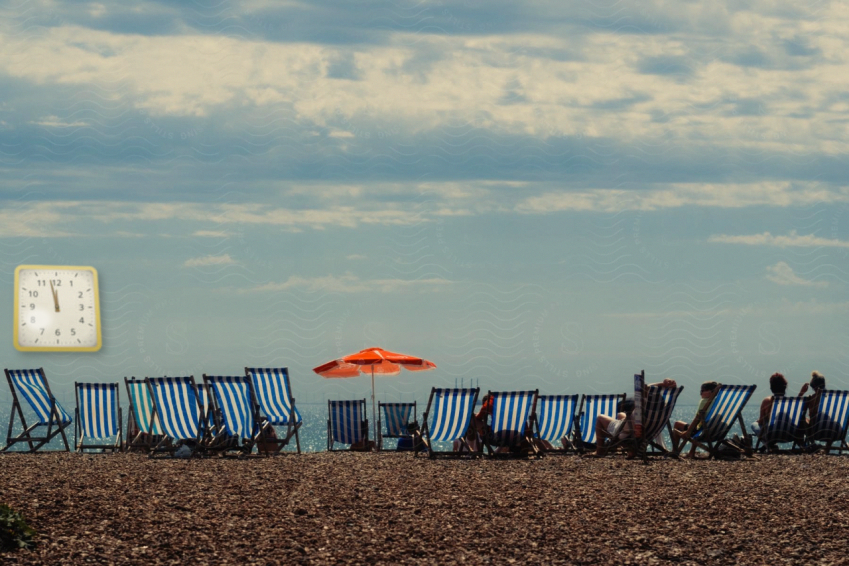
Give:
11h58
